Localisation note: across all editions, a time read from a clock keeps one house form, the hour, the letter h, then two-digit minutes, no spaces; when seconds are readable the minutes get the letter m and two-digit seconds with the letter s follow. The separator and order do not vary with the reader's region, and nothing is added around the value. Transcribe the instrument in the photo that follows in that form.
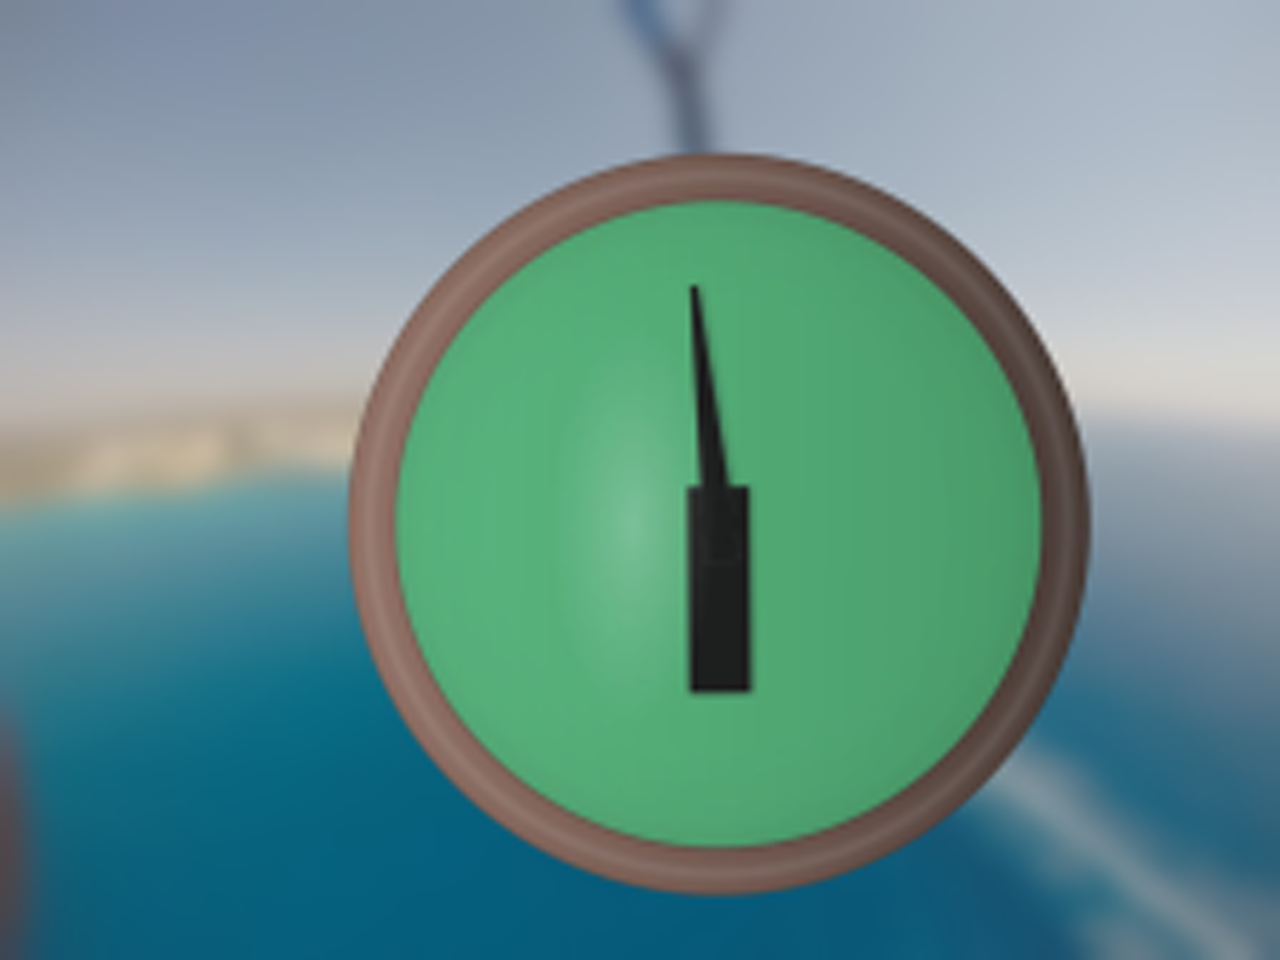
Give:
5h59
